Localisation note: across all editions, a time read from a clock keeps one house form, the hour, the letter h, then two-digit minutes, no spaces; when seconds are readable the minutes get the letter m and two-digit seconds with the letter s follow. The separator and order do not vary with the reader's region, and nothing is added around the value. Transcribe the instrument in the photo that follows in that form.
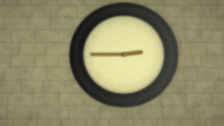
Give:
2h45
